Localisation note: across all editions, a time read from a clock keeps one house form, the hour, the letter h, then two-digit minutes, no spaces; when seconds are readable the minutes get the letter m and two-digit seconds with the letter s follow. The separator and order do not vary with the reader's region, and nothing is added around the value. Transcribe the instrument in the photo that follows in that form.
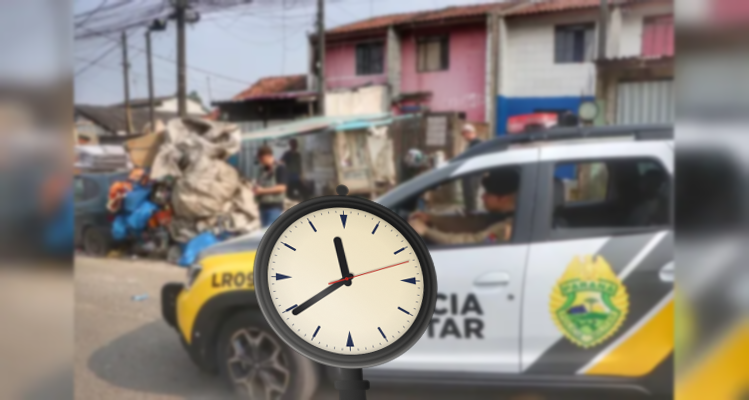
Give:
11h39m12s
